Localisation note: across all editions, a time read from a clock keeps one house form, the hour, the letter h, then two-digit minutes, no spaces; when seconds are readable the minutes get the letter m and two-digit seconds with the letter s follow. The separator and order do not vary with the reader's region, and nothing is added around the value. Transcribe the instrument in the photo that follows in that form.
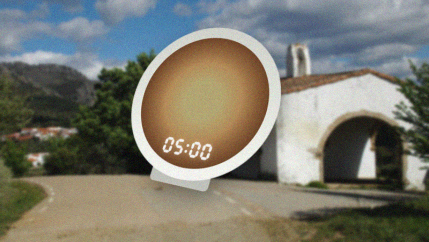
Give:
5h00
